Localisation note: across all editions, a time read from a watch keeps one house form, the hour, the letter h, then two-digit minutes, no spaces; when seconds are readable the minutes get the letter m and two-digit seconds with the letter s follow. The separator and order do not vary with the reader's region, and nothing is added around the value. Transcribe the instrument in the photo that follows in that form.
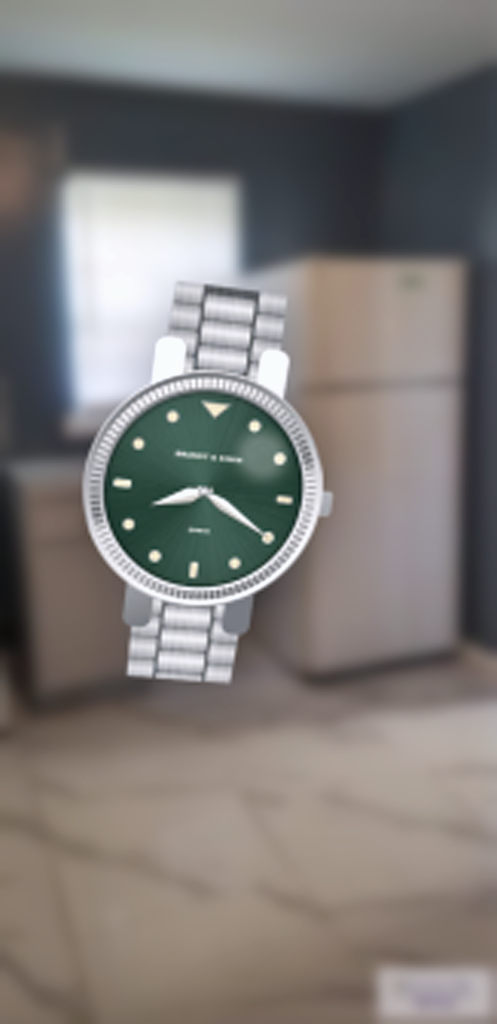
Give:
8h20
